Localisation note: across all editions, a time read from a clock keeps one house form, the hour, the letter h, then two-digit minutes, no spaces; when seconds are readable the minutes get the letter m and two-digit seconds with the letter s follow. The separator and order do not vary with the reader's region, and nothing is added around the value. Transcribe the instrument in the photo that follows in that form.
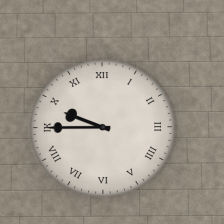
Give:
9h45
